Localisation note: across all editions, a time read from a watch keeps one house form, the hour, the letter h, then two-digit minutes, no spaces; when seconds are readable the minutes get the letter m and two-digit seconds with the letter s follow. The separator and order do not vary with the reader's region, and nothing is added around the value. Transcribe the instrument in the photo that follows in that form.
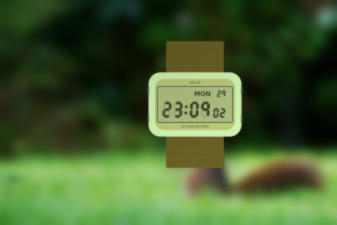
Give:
23h09m02s
